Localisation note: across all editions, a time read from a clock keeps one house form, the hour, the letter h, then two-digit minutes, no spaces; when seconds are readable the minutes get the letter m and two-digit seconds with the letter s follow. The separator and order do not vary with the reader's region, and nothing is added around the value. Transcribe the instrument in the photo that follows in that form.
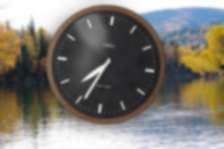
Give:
7h34
